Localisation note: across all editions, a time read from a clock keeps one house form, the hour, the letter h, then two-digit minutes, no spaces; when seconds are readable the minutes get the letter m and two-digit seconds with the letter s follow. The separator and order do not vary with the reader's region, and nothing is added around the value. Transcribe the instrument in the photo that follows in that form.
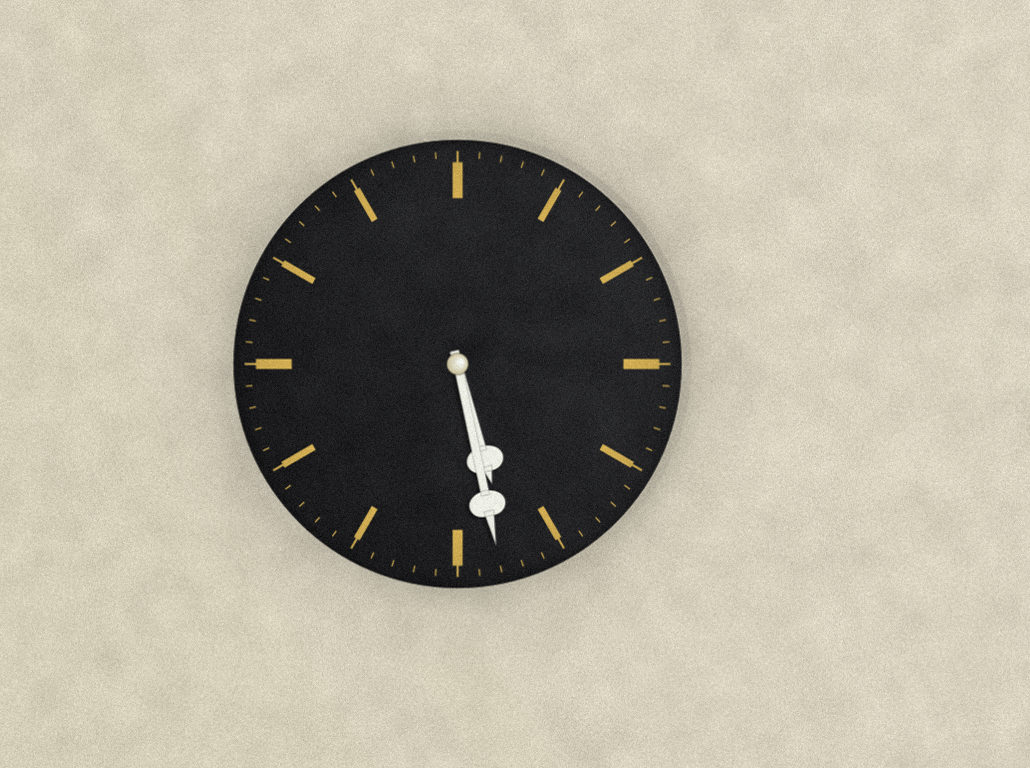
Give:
5h28
